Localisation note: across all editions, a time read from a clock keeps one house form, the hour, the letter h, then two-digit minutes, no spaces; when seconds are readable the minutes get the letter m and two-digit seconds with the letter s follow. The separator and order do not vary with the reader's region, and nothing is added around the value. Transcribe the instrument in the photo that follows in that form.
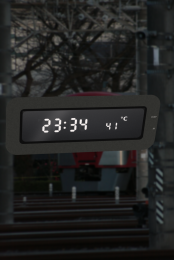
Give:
23h34
